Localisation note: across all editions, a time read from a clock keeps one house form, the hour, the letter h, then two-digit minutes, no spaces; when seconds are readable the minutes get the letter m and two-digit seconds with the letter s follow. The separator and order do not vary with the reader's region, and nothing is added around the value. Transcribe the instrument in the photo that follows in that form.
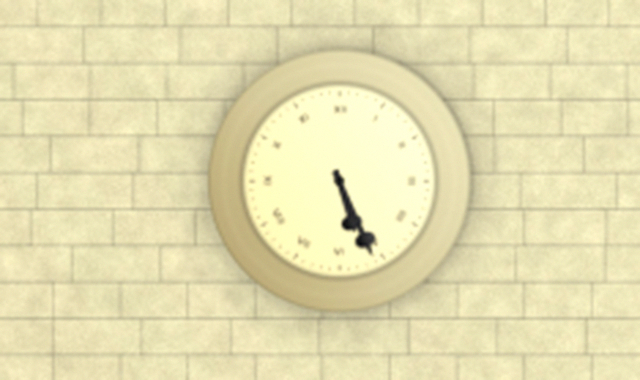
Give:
5h26
